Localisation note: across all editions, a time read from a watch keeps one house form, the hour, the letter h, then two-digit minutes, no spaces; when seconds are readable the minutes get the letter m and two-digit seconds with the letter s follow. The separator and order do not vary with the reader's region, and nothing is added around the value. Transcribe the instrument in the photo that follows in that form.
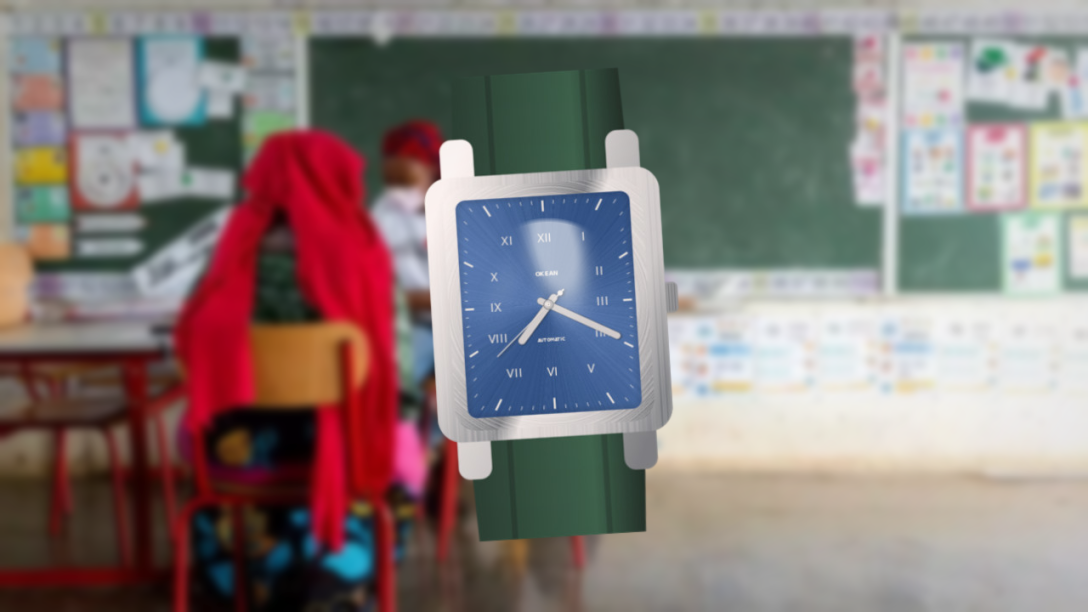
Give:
7h19m38s
